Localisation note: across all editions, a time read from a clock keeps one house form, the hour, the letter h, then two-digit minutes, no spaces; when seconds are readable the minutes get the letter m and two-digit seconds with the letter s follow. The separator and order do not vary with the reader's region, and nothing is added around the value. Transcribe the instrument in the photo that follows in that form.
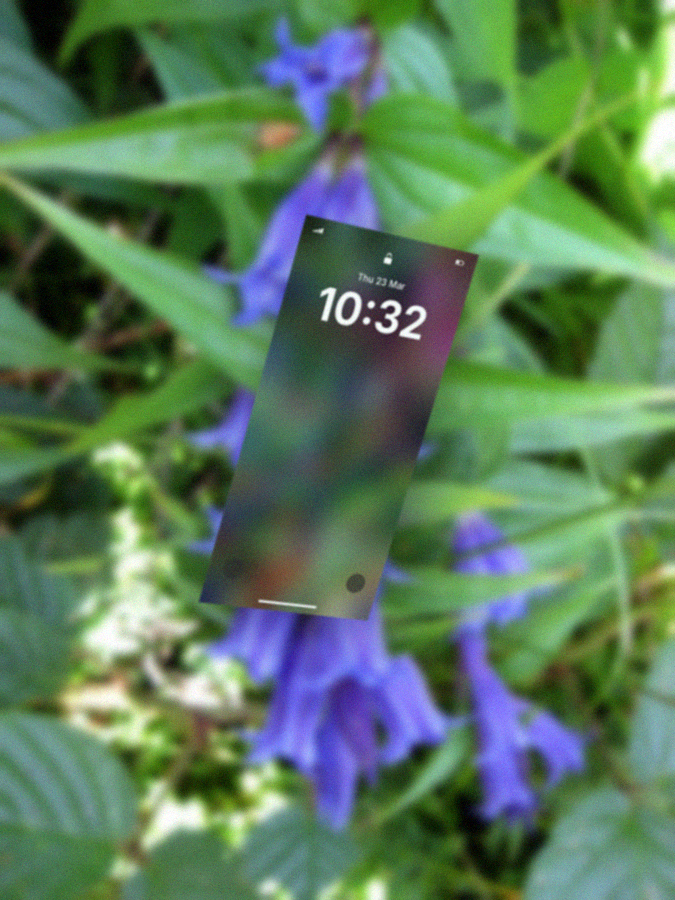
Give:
10h32
